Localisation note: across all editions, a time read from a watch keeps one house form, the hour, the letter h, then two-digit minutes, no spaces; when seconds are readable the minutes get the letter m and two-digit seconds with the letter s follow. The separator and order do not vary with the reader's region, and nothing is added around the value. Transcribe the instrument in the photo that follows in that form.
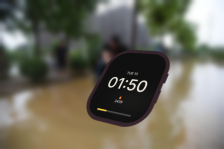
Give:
1h50
